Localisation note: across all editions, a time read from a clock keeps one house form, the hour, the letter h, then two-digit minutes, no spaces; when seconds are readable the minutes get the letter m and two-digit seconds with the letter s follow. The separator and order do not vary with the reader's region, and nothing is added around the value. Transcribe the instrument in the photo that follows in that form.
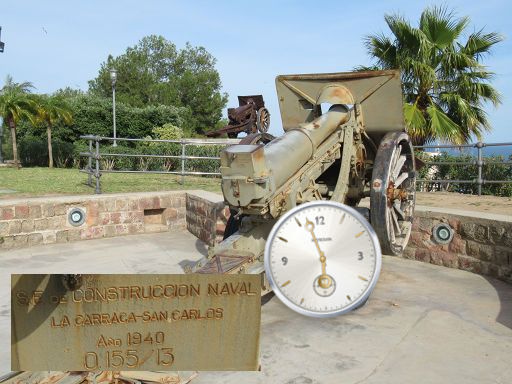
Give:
5h57
